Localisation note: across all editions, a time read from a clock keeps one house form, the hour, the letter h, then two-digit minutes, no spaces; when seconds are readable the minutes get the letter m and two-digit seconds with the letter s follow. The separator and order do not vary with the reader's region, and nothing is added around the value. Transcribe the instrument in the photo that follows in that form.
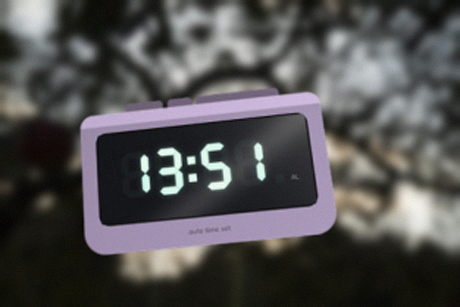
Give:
13h51
